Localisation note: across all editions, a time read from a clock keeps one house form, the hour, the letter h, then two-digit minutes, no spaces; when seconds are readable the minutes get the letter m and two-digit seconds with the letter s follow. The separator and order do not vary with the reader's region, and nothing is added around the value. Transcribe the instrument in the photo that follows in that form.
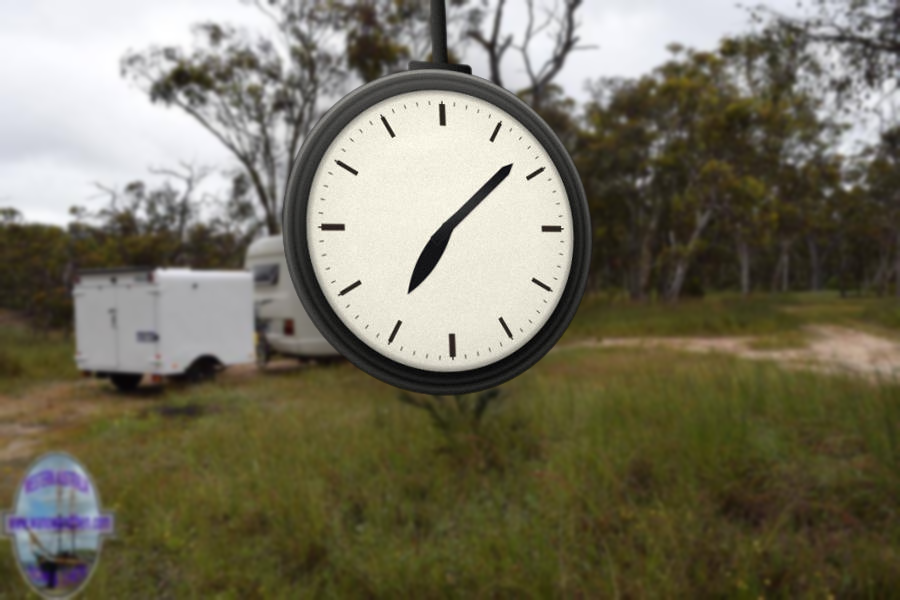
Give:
7h08
